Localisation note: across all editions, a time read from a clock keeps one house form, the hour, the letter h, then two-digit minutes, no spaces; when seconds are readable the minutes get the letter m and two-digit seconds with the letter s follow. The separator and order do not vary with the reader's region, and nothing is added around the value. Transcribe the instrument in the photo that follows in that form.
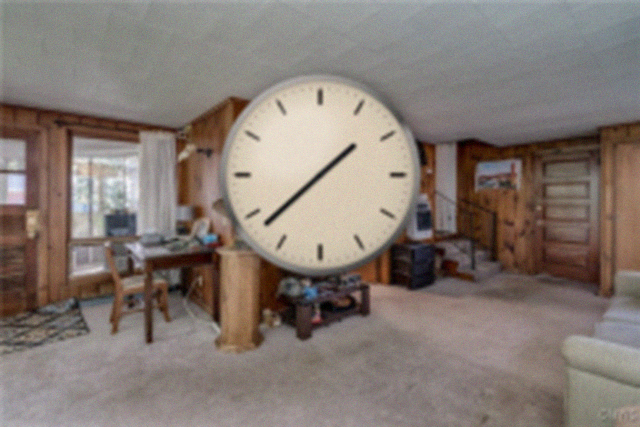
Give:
1h38
